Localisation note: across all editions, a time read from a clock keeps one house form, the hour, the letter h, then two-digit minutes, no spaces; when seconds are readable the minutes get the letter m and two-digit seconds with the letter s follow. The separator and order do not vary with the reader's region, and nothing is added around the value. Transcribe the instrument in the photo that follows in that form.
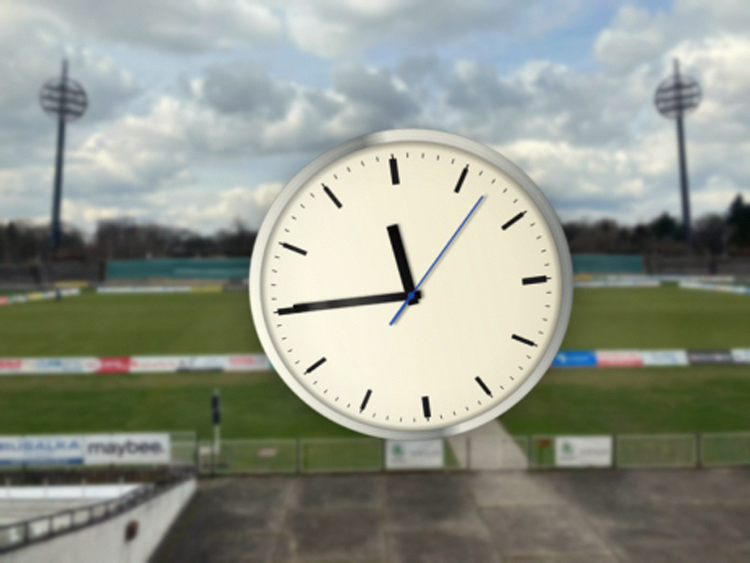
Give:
11h45m07s
